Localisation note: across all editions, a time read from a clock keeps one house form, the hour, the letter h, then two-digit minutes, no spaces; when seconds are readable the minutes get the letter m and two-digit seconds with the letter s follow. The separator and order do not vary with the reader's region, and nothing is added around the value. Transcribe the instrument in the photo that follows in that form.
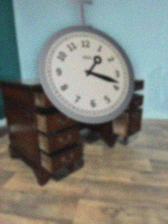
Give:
1h18
